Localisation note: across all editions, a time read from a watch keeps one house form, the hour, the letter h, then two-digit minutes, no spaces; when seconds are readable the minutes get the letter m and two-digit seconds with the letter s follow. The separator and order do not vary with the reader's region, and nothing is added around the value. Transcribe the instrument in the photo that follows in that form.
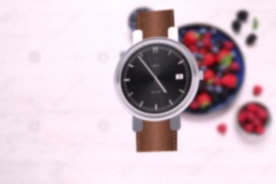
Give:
4h54
